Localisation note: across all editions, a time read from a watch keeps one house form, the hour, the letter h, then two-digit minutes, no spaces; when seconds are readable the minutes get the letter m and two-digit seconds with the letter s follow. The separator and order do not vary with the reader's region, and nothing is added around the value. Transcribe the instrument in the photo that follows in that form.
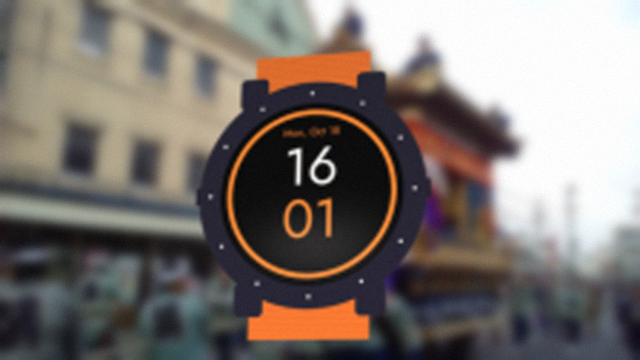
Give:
16h01
